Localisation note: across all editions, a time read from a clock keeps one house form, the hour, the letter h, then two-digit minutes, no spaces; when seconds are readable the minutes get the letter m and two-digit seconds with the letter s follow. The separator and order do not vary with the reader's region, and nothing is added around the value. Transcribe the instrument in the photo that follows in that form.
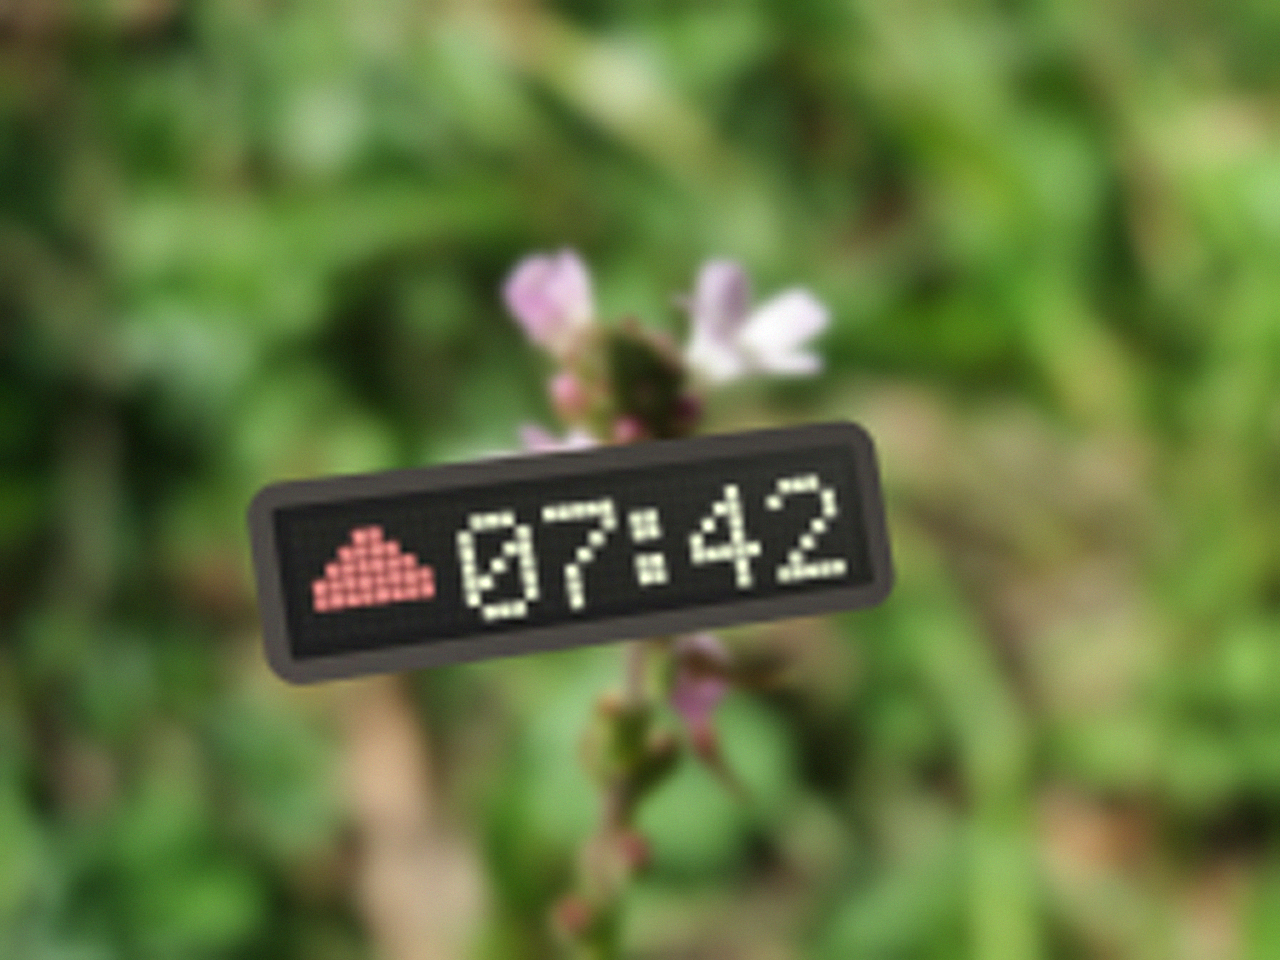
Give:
7h42
